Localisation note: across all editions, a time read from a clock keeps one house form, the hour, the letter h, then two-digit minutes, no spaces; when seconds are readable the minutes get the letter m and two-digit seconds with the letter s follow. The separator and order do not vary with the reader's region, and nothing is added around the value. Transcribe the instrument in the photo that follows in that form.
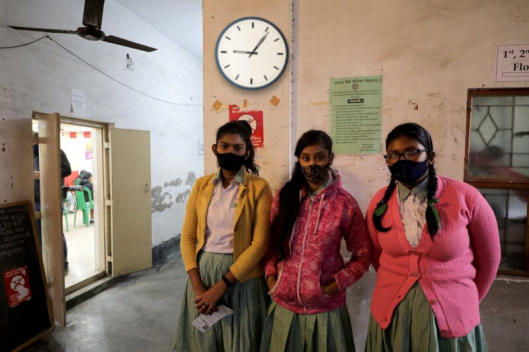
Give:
9h06
